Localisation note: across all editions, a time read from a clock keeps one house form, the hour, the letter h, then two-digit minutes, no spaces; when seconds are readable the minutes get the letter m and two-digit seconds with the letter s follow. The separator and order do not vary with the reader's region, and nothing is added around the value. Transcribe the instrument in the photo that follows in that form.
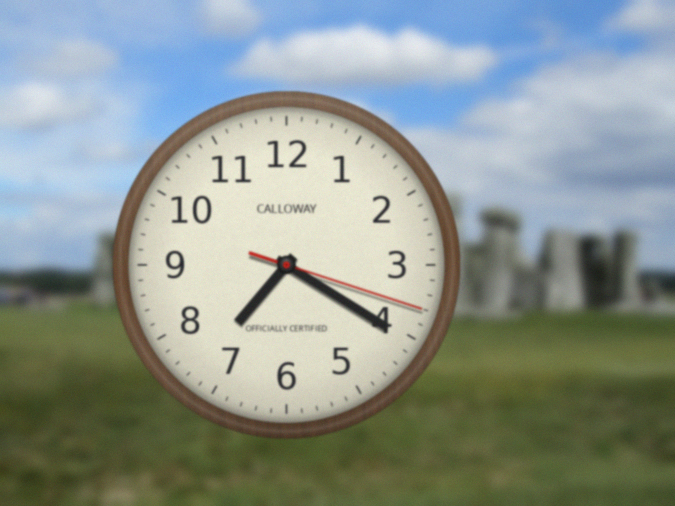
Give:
7h20m18s
